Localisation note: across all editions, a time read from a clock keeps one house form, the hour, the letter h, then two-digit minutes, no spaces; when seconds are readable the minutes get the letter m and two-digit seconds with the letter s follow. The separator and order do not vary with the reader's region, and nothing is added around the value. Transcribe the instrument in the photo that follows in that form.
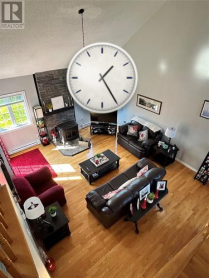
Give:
1h25
